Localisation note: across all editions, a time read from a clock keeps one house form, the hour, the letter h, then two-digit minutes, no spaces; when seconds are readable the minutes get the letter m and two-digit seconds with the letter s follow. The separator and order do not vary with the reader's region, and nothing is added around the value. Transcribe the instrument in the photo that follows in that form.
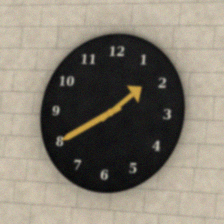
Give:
1h40
